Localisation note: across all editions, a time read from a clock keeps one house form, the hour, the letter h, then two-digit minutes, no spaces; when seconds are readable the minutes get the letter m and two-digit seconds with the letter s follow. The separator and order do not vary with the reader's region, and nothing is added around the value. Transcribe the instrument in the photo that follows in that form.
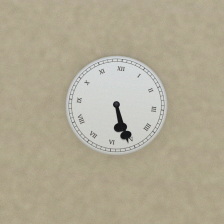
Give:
5h26
